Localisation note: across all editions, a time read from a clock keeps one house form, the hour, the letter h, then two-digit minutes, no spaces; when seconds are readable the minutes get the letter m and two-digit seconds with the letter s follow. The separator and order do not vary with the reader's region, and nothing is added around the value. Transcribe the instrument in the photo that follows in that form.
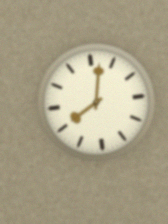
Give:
8h02
